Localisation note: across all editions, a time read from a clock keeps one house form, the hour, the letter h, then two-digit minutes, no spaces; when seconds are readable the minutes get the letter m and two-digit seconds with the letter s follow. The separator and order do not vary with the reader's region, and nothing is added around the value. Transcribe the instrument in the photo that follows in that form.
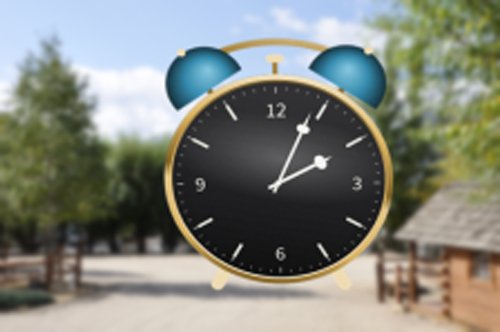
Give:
2h04
